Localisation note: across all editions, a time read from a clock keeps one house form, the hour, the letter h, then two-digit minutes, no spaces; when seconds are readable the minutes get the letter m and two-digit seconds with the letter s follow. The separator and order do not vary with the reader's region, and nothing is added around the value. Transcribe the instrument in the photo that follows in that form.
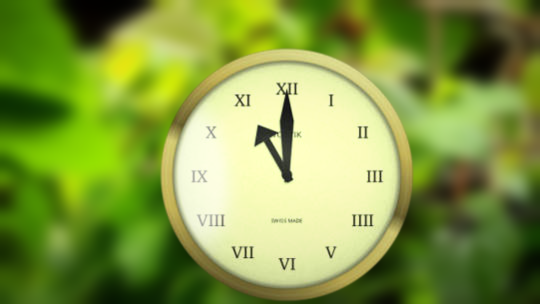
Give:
11h00
